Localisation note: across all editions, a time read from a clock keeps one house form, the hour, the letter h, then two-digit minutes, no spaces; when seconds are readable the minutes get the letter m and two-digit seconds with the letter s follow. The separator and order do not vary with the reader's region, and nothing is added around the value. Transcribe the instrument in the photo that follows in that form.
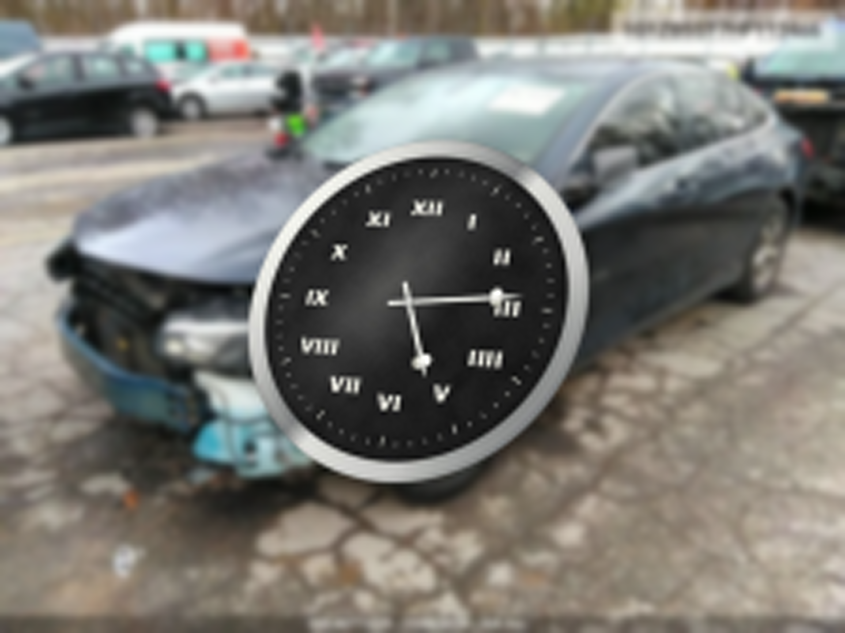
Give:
5h14
